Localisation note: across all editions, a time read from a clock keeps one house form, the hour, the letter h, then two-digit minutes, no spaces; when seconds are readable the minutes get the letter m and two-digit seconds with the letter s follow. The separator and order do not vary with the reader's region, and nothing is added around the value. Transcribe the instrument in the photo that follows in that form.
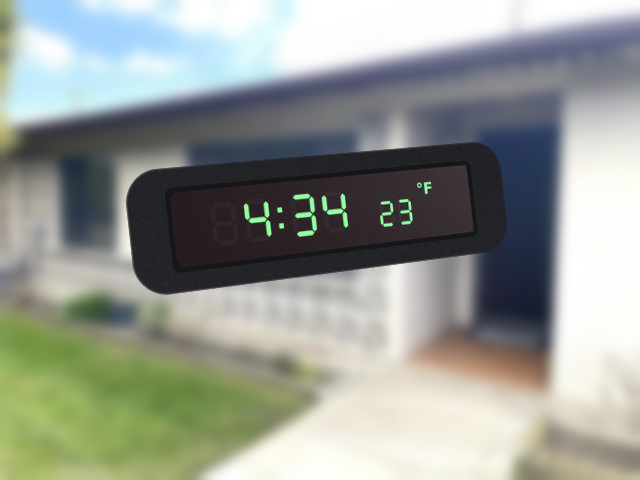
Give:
4h34
